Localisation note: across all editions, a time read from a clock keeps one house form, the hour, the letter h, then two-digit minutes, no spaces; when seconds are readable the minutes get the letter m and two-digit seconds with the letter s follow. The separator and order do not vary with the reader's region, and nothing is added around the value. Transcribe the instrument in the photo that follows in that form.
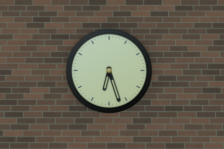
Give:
6h27
